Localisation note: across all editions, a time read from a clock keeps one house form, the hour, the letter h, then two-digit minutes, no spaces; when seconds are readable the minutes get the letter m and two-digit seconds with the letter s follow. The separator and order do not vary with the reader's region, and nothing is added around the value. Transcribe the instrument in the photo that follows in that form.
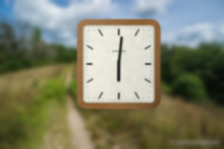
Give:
6h01
